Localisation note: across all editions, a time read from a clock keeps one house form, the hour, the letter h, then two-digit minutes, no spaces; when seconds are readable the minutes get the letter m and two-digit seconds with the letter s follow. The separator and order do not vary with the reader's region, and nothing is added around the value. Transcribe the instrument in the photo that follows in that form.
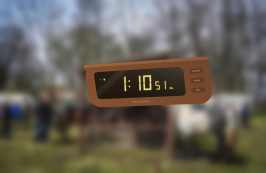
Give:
1h10m51s
